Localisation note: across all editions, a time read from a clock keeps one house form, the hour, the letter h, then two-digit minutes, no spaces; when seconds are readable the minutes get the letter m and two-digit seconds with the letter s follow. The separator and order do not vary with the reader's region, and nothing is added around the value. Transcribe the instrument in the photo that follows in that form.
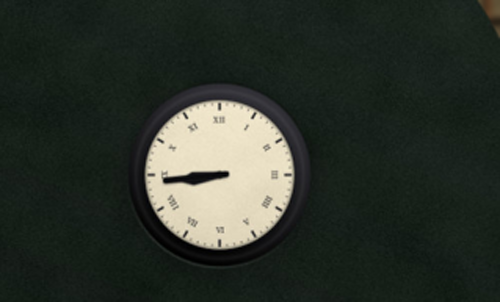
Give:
8h44
